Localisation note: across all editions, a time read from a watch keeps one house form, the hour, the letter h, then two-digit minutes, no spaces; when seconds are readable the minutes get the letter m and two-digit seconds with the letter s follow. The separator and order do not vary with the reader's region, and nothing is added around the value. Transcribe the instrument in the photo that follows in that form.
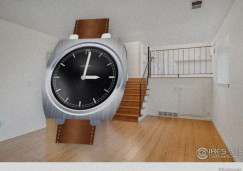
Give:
3h01
